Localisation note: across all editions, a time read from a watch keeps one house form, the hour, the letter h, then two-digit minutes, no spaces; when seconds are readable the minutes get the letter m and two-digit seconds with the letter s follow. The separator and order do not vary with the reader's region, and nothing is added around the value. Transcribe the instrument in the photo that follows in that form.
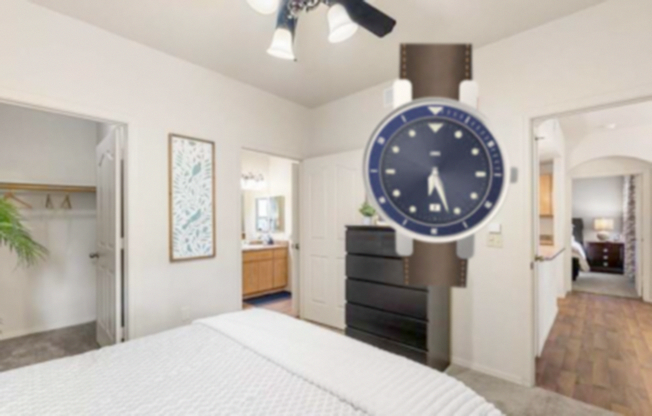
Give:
6h27
